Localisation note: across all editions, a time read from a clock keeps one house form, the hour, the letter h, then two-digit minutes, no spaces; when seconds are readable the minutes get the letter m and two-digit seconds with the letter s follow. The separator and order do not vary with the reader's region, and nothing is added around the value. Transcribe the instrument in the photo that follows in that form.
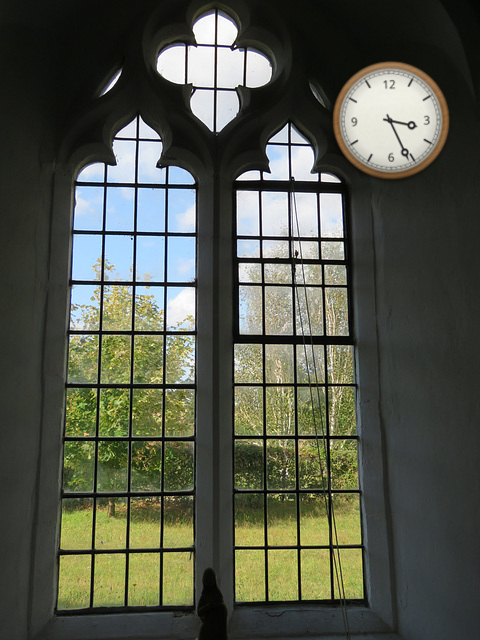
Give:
3h26
